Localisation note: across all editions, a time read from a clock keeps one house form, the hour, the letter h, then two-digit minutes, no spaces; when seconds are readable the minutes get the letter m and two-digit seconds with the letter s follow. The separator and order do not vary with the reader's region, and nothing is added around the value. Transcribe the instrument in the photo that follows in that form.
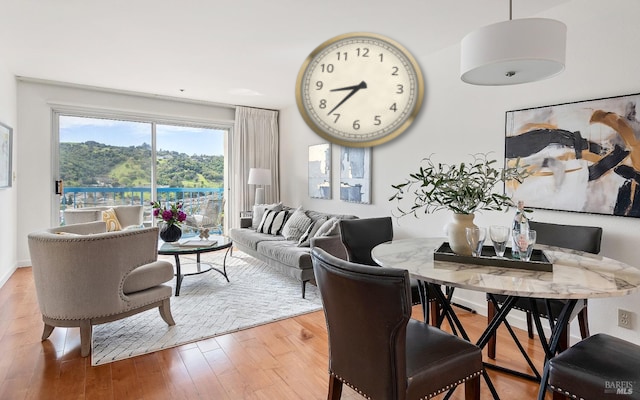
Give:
8h37
